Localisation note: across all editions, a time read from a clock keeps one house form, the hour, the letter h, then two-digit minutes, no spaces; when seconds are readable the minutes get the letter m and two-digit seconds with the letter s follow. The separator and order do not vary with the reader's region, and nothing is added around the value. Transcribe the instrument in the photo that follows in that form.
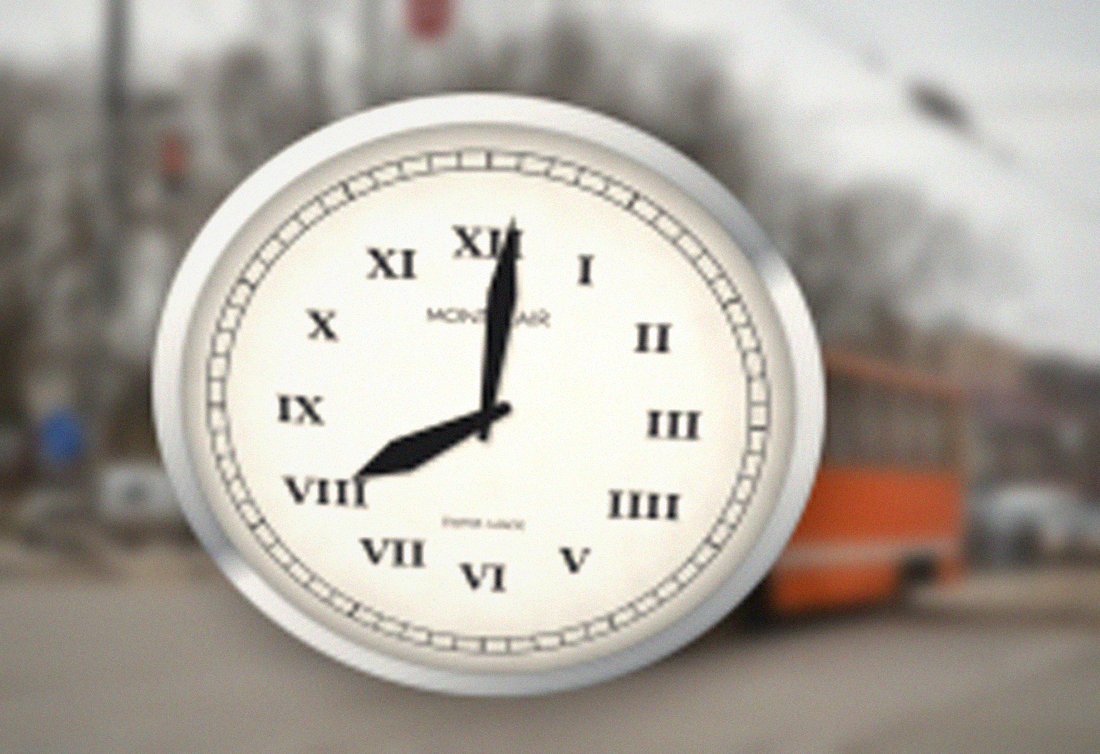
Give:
8h01
